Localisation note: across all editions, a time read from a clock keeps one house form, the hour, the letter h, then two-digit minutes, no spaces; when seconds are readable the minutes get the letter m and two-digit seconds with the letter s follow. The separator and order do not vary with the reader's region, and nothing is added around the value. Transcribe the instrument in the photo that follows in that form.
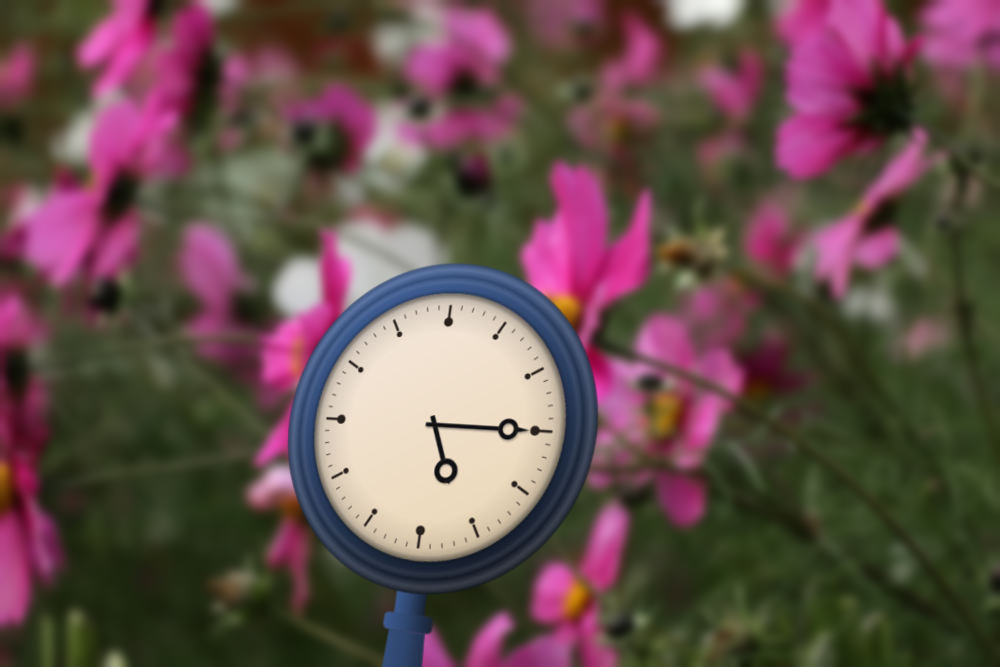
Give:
5h15
